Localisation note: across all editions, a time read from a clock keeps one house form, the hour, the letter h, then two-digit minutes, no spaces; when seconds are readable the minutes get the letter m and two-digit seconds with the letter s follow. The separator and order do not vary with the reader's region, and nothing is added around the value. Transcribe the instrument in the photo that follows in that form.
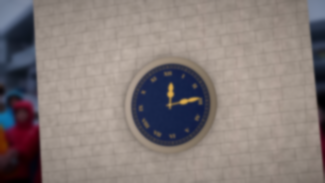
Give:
12h14
